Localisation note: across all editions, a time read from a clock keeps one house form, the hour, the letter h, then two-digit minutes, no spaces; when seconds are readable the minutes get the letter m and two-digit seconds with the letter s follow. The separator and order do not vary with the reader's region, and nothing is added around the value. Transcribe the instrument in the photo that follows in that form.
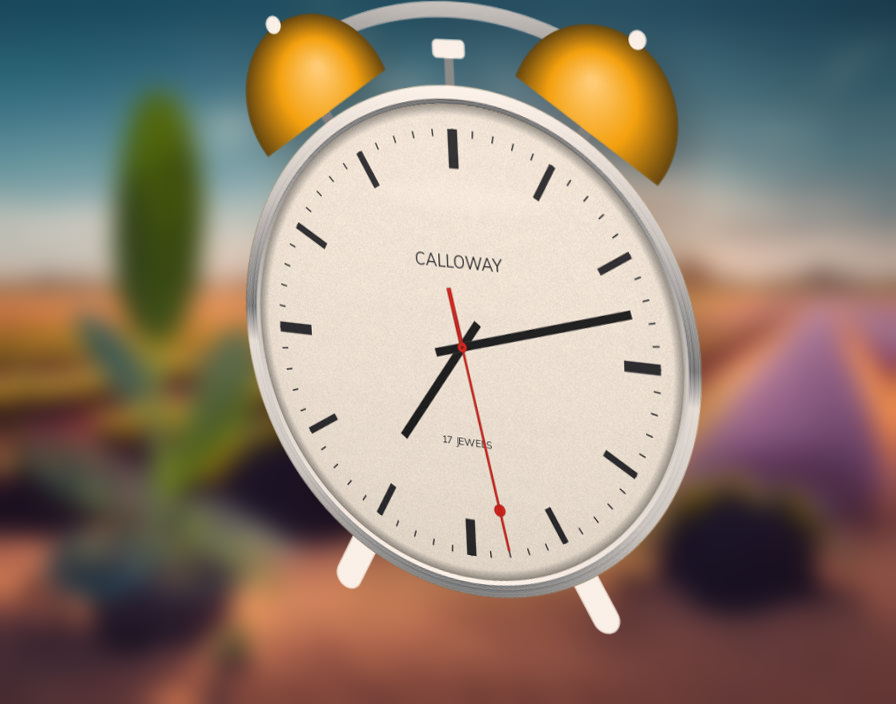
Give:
7h12m28s
